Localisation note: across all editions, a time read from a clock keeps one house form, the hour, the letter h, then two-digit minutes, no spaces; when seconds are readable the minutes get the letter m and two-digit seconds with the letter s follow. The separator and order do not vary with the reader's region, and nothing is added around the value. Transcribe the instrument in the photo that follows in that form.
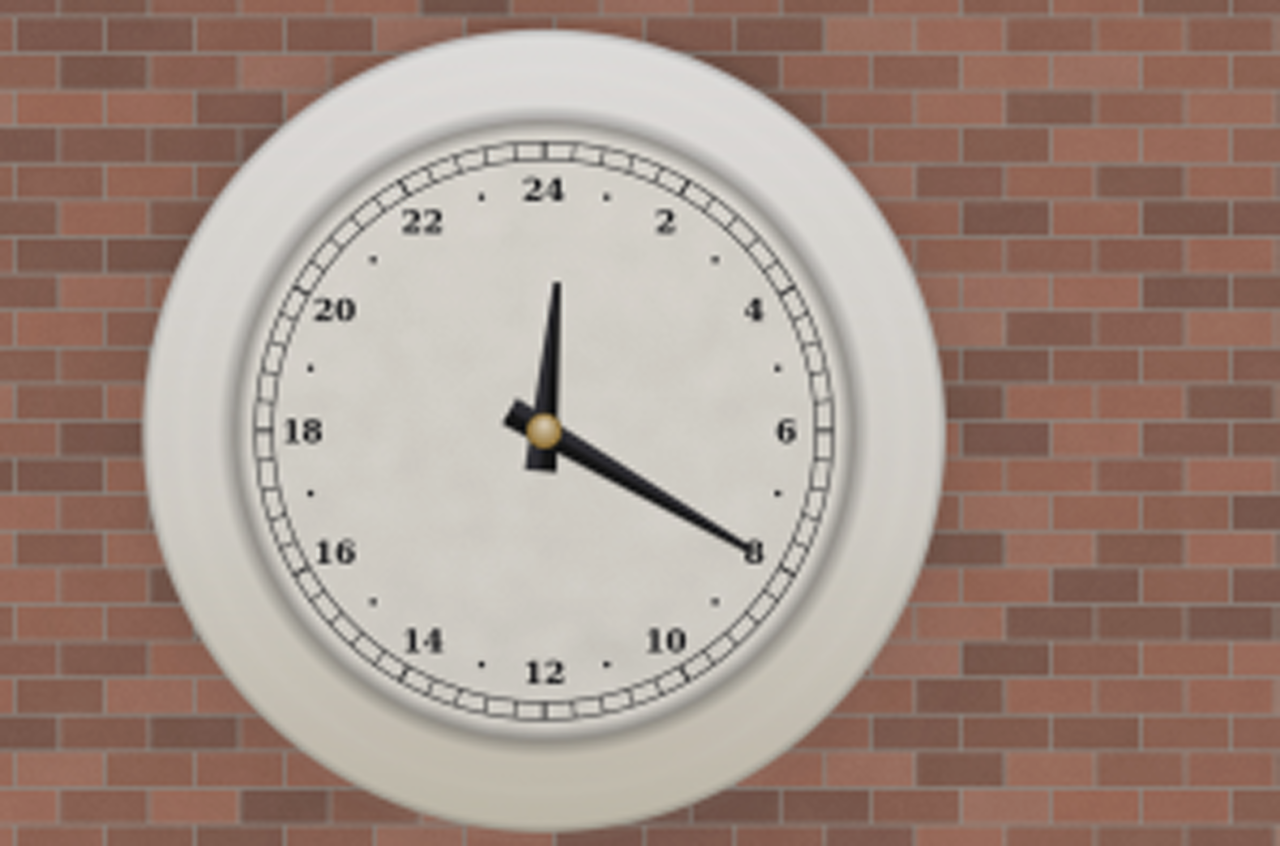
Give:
0h20
